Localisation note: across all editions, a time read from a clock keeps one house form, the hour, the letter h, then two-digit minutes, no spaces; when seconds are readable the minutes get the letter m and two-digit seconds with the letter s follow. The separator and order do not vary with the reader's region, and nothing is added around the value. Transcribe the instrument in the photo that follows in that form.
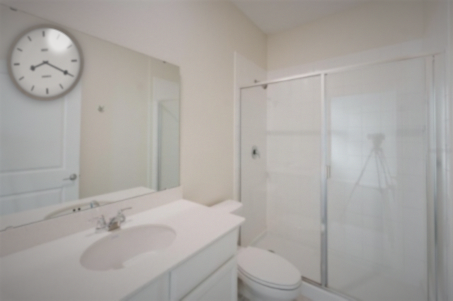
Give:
8h20
